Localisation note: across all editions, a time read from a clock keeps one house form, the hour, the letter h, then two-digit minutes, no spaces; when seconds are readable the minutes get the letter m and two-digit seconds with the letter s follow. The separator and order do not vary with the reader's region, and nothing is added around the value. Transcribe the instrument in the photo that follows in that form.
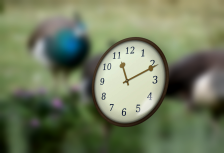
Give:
11h11
